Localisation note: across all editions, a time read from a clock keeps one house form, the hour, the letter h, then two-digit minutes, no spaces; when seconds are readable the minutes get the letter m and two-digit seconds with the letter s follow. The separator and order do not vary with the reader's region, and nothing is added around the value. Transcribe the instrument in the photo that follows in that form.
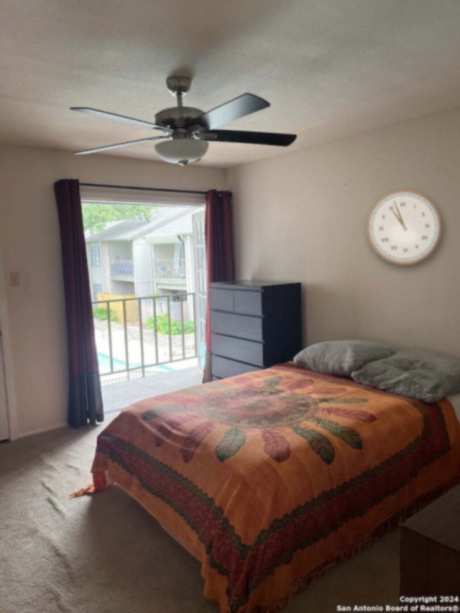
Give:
10h57
